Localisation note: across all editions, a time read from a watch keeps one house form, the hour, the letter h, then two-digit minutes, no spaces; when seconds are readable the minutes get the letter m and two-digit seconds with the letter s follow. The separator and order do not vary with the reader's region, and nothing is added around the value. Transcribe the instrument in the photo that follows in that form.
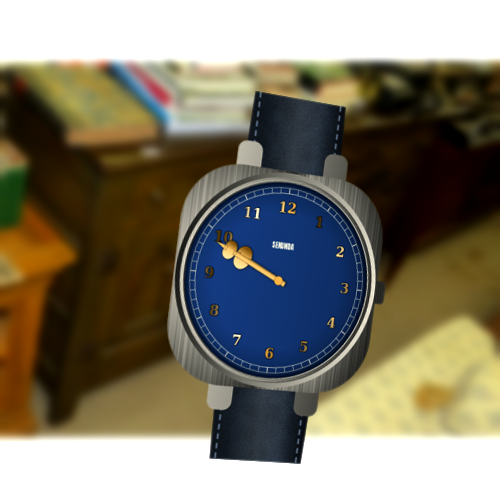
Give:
9h49
